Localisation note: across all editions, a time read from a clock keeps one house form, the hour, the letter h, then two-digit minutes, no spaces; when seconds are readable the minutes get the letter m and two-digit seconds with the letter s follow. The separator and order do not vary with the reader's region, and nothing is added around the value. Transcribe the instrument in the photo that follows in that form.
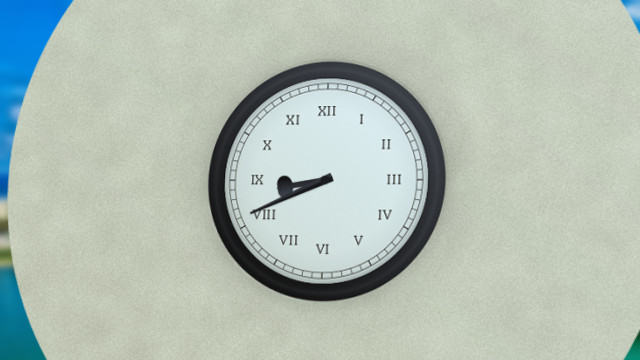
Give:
8h41
